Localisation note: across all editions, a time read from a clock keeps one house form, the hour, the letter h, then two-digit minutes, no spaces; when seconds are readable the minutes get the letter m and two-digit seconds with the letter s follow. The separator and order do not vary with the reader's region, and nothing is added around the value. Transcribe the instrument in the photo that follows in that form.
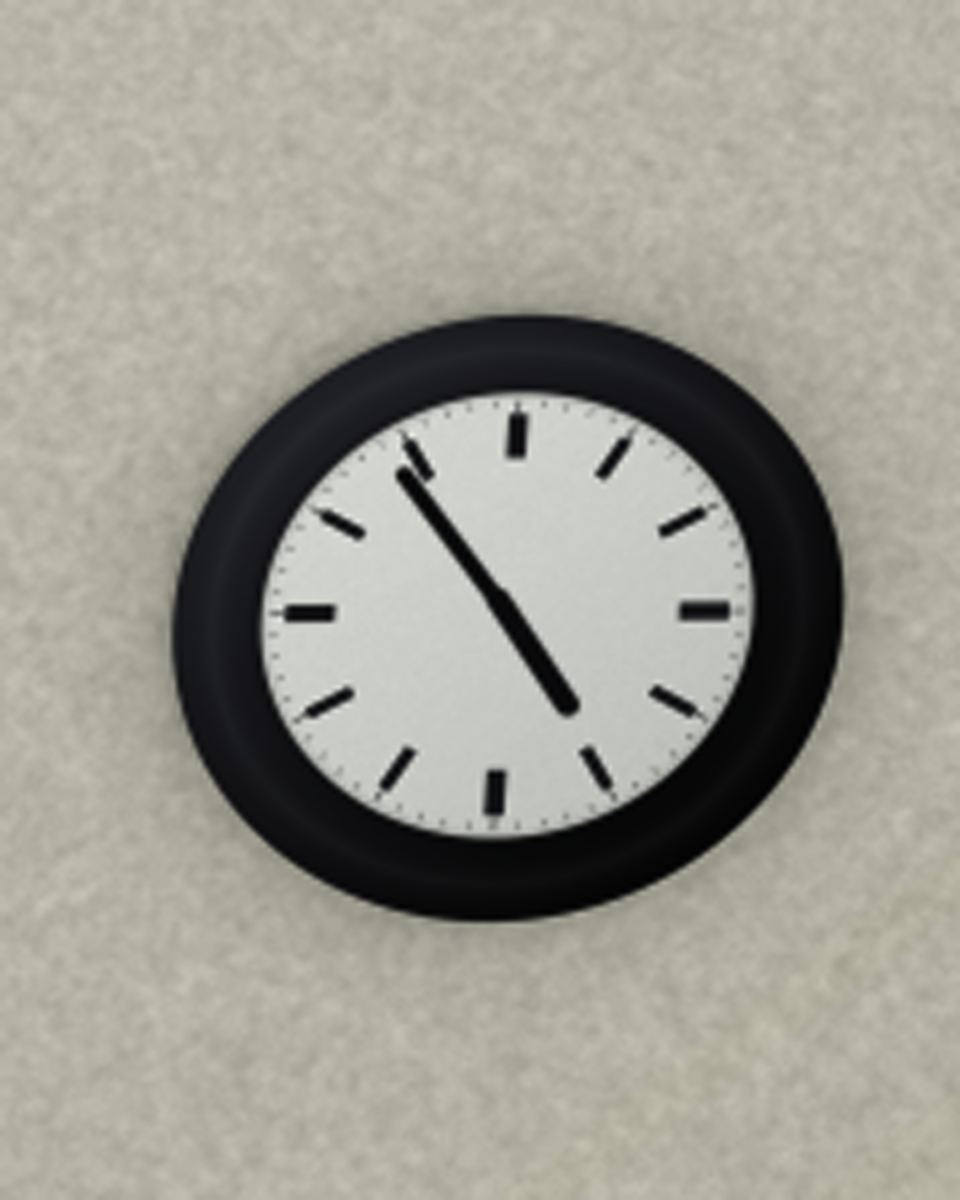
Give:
4h54
